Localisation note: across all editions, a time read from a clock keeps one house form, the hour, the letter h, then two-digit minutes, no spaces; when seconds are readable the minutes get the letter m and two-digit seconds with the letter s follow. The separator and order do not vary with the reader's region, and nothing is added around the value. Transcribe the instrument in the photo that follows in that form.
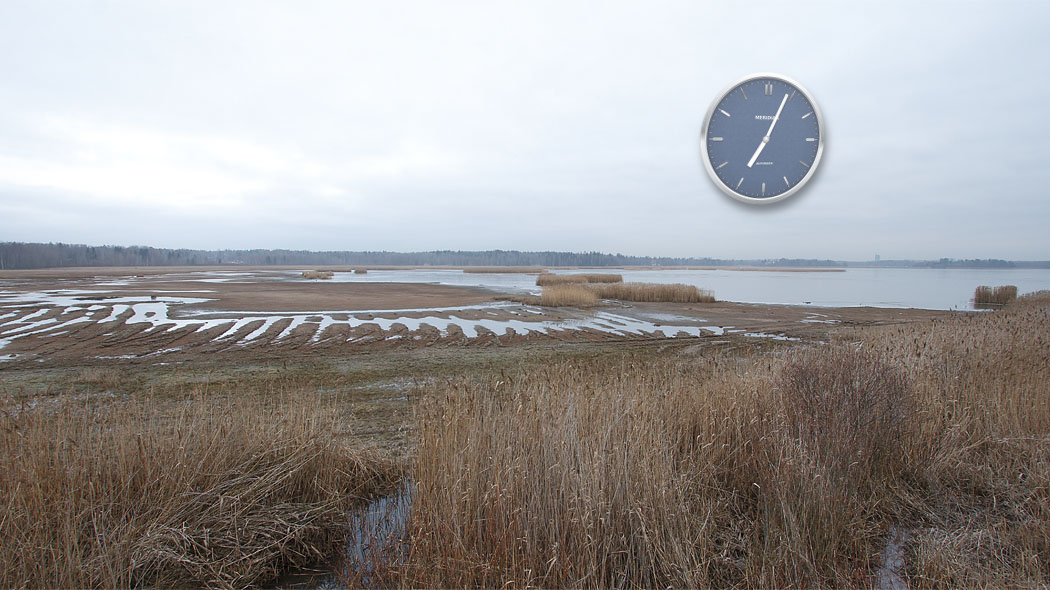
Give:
7h04
